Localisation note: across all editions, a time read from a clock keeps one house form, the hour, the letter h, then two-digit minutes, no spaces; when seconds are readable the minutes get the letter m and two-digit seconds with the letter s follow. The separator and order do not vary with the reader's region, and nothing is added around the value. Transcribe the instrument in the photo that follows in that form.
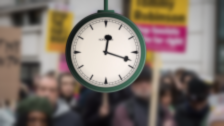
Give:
12h18
